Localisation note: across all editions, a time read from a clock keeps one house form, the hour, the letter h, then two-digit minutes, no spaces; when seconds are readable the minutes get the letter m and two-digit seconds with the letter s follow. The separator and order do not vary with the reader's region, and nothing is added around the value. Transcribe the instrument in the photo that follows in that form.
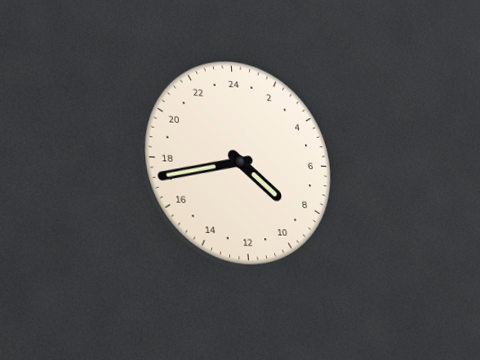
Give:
8h43
